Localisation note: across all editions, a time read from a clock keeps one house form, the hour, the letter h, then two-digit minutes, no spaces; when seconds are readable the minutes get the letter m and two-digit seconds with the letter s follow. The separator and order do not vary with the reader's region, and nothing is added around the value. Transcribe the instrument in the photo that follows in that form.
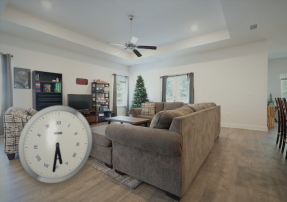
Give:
5h31
